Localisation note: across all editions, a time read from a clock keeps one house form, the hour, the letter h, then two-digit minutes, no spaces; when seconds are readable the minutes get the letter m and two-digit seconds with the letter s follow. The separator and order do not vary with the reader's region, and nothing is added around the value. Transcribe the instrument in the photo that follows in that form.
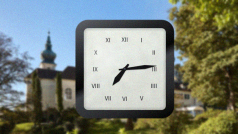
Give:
7h14
